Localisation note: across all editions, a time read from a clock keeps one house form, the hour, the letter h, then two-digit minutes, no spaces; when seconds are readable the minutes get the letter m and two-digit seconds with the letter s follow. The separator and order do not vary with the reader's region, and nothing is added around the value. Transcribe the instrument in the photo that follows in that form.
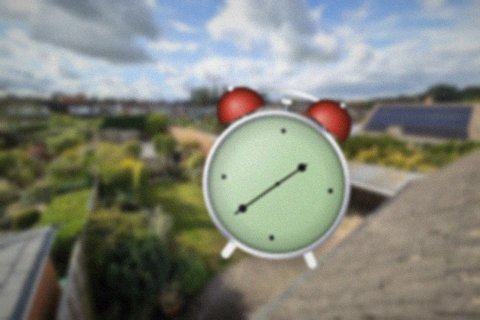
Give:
1h38
